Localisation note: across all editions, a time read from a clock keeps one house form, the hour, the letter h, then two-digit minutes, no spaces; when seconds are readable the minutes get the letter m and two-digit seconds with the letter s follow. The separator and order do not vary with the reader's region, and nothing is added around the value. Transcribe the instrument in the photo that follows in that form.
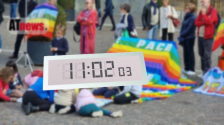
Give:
11h02m03s
